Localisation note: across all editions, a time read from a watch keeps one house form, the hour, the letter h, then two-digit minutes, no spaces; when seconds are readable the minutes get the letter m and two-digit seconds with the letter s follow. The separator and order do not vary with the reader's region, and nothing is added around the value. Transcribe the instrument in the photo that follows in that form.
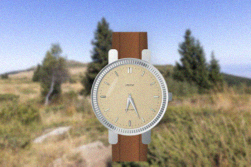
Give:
6h26
